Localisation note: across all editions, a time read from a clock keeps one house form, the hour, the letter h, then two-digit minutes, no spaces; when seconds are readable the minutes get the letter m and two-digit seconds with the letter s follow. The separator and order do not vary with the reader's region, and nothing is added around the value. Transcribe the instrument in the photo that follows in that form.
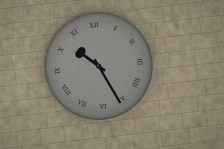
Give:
10h26
